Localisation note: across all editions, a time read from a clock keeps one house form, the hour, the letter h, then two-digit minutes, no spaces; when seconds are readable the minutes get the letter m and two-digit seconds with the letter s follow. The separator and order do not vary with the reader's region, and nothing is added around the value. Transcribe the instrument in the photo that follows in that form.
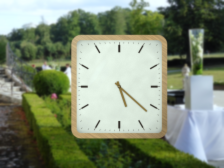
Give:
5h22
